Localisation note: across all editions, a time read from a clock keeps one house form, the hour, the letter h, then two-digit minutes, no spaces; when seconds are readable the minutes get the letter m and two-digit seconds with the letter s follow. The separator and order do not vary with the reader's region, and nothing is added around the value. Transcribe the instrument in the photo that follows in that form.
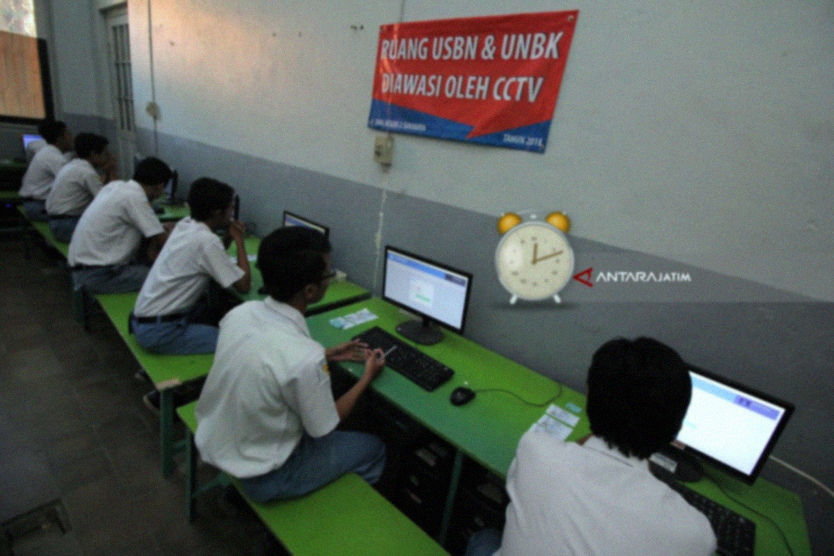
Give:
12h12
